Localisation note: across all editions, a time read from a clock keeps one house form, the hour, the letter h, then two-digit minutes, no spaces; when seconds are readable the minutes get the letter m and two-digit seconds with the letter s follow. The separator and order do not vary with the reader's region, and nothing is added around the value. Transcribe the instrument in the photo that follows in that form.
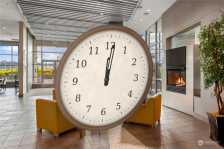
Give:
12h01
